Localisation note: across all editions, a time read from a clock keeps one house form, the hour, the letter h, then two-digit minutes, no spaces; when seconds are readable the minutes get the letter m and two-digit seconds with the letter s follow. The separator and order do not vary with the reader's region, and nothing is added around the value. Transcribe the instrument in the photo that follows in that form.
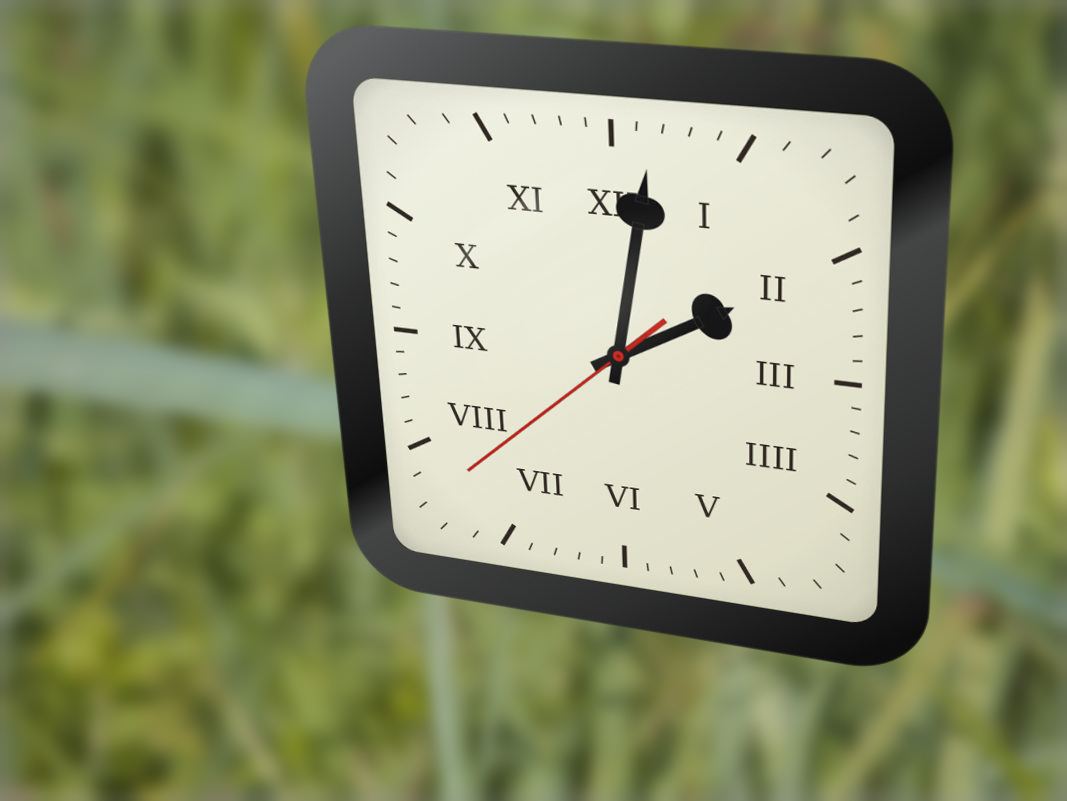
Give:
2h01m38s
